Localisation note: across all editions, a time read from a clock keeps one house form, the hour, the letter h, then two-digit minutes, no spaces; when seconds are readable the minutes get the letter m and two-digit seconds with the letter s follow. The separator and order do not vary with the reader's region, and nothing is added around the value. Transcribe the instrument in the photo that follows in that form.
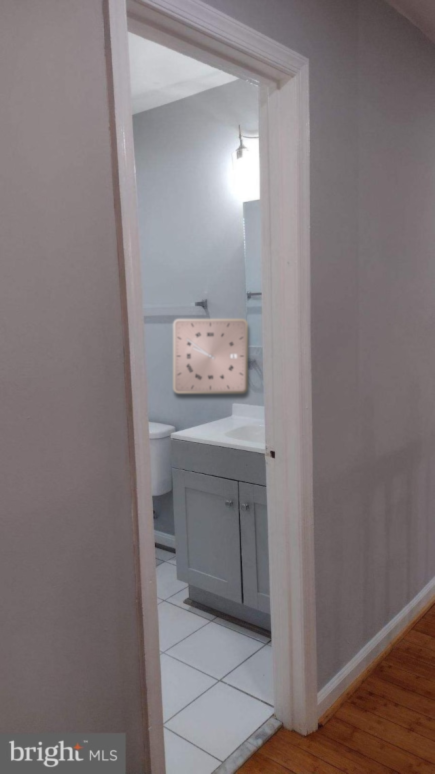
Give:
9h51
